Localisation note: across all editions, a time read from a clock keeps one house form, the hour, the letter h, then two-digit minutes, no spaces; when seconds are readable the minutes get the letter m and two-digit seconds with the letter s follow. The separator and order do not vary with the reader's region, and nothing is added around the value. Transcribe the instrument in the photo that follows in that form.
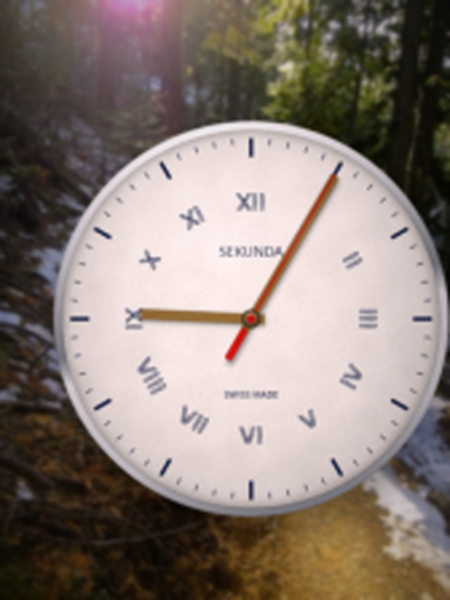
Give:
9h05m05s
